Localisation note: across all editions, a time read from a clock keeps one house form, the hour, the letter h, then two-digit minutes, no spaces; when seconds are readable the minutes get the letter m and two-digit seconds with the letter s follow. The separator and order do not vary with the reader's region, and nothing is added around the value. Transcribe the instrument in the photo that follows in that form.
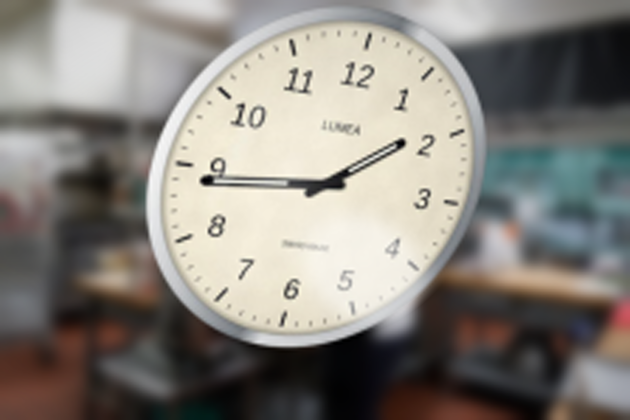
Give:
1h44
